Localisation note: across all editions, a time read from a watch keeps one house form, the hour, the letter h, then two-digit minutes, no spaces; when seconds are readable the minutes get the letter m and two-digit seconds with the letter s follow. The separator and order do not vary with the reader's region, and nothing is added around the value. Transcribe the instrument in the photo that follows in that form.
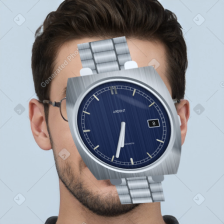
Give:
6h34
